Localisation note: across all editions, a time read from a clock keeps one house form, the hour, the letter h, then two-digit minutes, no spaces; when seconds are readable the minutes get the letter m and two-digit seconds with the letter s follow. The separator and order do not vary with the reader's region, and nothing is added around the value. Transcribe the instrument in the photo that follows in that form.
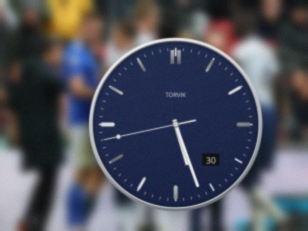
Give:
5h26m43s
